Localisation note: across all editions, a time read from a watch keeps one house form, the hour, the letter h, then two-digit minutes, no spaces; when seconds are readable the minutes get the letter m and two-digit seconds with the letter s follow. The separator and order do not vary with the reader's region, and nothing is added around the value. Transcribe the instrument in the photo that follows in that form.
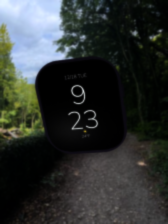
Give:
9h23
